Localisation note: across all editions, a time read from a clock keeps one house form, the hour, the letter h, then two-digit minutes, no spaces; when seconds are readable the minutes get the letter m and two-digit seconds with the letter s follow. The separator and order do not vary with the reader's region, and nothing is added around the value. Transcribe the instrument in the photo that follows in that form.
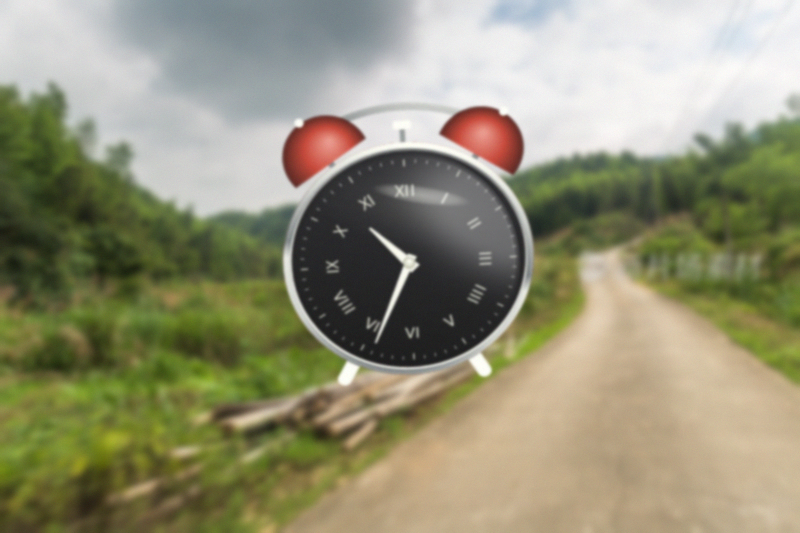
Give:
10h34
